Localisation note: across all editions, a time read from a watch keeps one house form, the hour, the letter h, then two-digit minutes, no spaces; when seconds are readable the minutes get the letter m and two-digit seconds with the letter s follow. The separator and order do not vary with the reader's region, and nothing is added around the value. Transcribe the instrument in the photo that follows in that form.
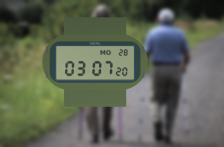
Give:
3h07m20s
